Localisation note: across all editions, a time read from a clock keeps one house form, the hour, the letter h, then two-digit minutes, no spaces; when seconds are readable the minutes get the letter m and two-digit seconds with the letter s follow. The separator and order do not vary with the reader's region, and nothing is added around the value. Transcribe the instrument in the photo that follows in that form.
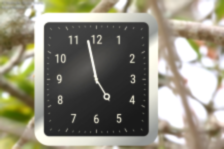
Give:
4h58
